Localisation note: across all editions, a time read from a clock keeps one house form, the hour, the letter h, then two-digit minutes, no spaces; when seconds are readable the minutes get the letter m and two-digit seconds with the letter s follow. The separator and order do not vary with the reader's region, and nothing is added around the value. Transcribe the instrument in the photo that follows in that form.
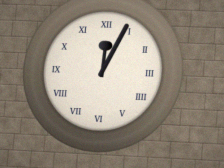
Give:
12h04
